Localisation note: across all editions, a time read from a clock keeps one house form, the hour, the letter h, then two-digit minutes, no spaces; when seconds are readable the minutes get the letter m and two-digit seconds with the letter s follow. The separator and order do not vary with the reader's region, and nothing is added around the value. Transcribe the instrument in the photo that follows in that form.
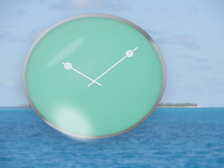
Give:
10h08
